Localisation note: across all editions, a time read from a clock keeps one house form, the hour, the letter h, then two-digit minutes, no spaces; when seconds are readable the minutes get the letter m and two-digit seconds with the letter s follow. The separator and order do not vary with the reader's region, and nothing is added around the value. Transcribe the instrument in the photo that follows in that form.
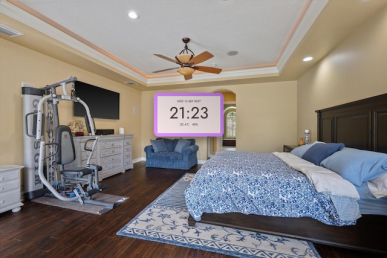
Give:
21h23
